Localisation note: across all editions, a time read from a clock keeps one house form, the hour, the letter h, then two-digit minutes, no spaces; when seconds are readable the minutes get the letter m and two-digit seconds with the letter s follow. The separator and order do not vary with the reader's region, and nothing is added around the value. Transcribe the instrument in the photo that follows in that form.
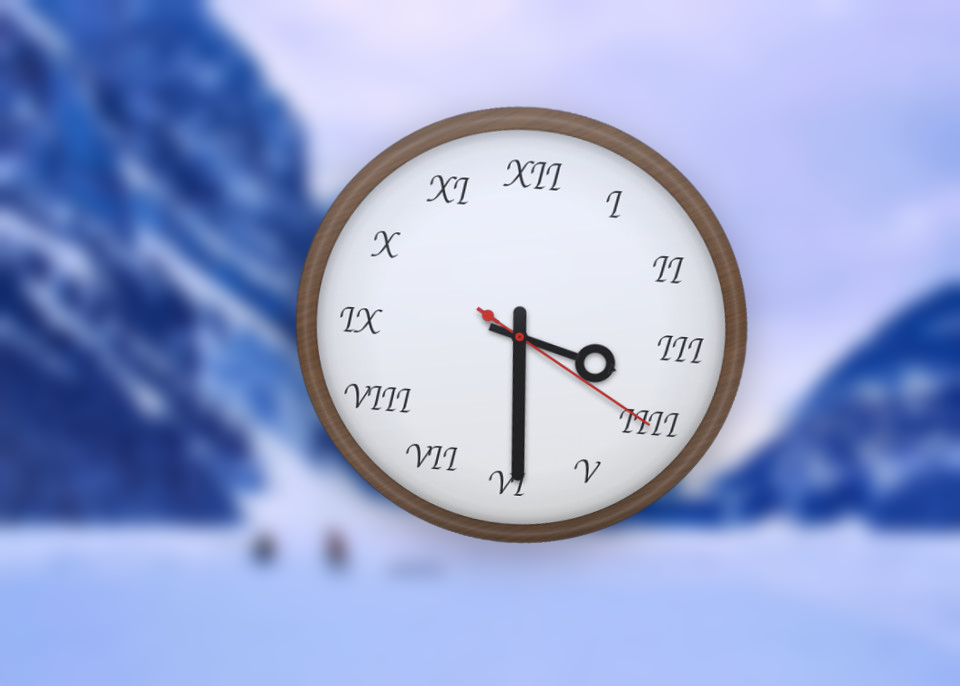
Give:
3h29m20s
